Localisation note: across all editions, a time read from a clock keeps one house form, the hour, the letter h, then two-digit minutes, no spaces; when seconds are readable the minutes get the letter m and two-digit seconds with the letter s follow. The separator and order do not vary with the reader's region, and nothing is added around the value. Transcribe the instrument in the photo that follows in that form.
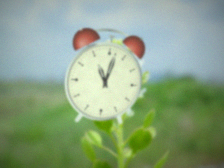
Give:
11h02
